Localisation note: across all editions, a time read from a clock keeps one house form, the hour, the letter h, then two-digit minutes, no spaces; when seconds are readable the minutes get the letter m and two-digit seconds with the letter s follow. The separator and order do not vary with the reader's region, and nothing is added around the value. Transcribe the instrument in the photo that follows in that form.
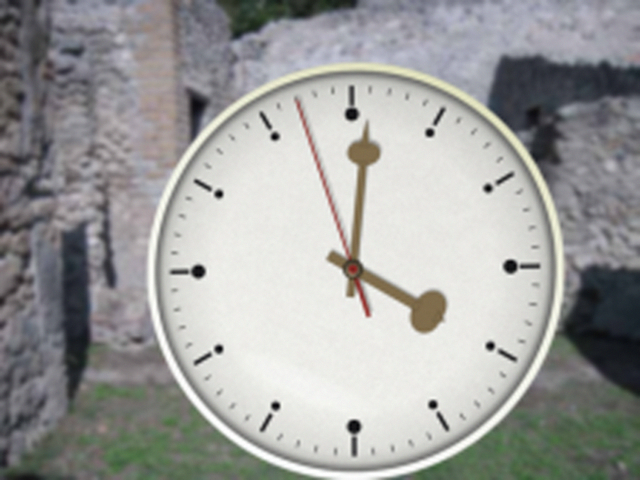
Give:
4h00m57s
